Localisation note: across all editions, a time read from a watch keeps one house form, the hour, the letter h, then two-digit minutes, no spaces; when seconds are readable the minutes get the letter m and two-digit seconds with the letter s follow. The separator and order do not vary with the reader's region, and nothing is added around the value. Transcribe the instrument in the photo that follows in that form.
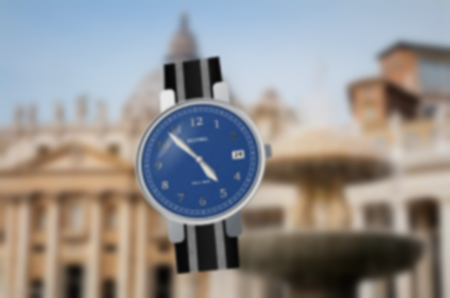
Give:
4h53
